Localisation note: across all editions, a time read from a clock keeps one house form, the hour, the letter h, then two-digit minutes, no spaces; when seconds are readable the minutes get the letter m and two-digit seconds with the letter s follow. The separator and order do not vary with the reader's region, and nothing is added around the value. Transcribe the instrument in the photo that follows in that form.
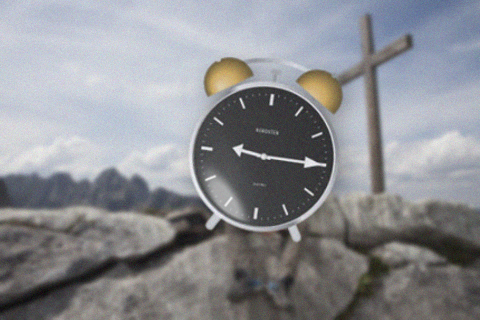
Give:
9h15
